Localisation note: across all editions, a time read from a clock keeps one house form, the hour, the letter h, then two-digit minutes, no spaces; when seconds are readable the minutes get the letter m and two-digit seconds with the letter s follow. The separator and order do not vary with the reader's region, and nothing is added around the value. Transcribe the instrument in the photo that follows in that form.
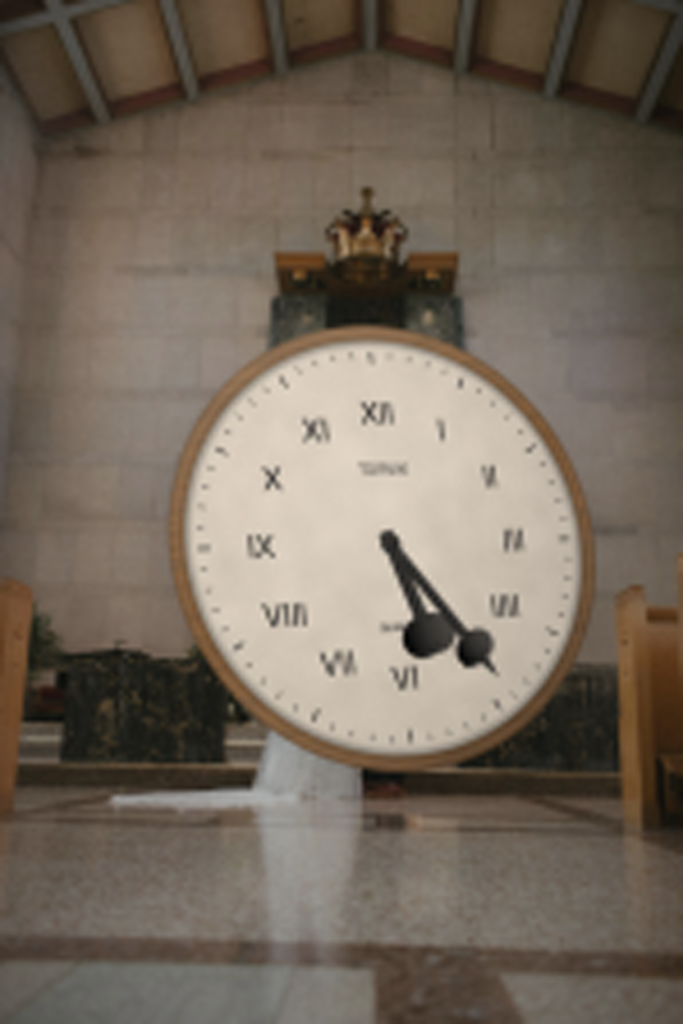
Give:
5h24
